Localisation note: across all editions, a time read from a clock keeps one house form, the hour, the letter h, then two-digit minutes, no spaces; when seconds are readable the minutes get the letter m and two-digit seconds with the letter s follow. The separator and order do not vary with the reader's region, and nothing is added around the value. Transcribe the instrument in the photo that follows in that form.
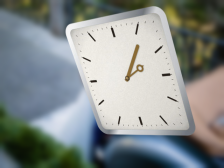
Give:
2h06
